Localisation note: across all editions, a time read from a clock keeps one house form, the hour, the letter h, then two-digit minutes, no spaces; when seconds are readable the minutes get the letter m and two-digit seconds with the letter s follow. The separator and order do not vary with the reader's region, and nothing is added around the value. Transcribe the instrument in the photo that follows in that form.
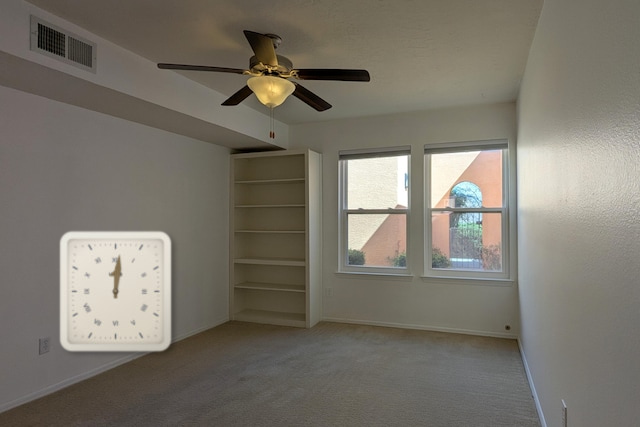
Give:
12h01
